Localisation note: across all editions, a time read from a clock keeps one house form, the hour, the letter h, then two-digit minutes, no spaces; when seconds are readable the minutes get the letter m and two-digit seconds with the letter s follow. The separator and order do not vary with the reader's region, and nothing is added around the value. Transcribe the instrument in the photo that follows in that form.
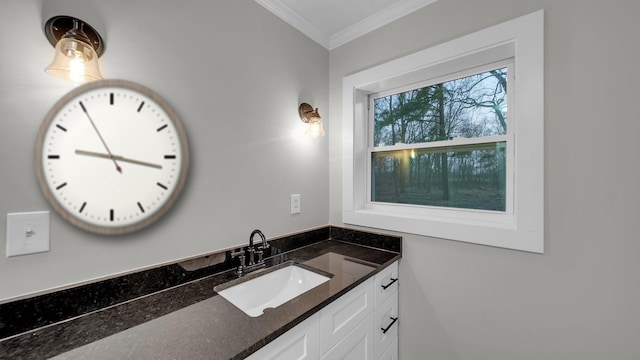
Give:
9h16m55s
